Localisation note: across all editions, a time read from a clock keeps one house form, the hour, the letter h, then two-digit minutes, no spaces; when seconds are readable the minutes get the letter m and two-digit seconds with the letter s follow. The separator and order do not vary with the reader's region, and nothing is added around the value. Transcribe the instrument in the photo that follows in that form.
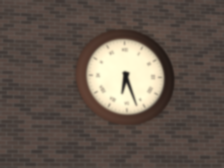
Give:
6h27
